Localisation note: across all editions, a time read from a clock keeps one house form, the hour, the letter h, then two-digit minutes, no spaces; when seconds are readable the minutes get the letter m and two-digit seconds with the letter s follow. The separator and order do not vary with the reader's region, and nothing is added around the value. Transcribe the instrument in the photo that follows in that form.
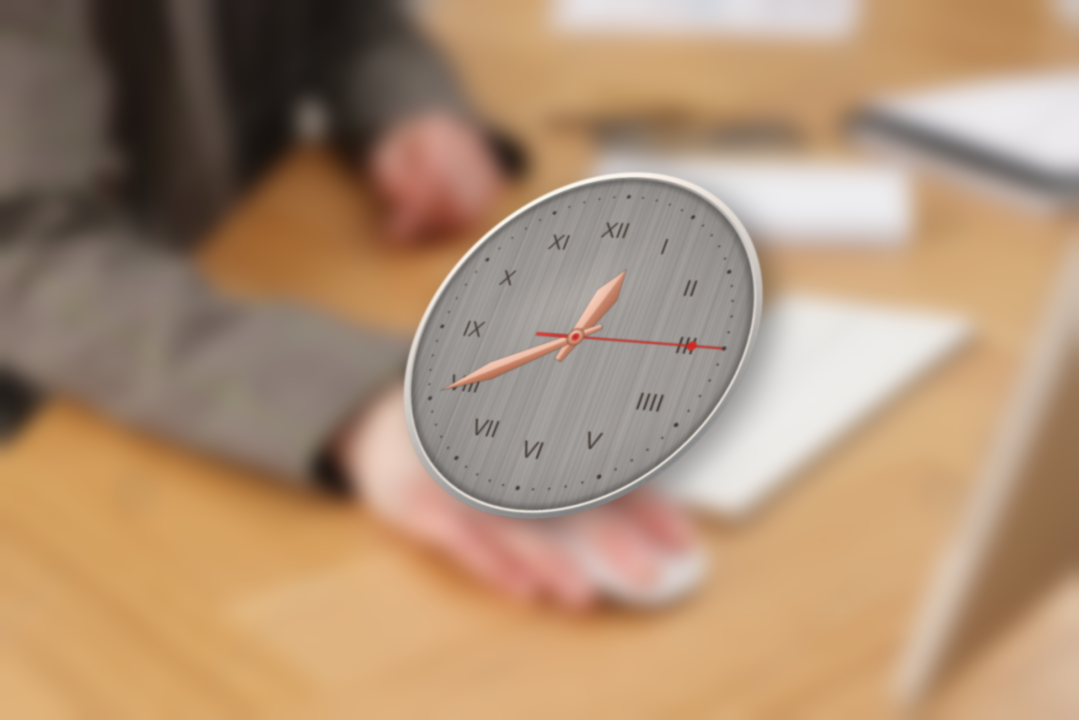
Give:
12h40m15s
